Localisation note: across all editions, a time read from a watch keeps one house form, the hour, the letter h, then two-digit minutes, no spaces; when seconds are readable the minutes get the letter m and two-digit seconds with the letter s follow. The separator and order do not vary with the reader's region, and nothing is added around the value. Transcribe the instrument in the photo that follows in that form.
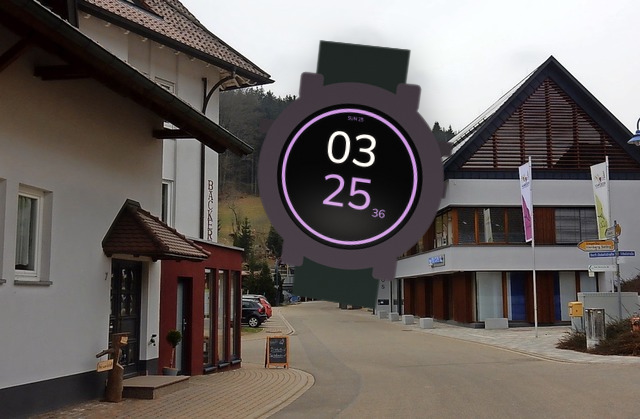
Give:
3h25m36s
